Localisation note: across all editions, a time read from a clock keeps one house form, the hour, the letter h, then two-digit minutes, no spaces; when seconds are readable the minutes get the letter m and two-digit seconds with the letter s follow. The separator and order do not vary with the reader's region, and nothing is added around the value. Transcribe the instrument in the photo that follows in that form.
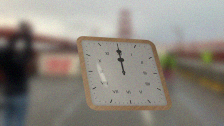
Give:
12h00
